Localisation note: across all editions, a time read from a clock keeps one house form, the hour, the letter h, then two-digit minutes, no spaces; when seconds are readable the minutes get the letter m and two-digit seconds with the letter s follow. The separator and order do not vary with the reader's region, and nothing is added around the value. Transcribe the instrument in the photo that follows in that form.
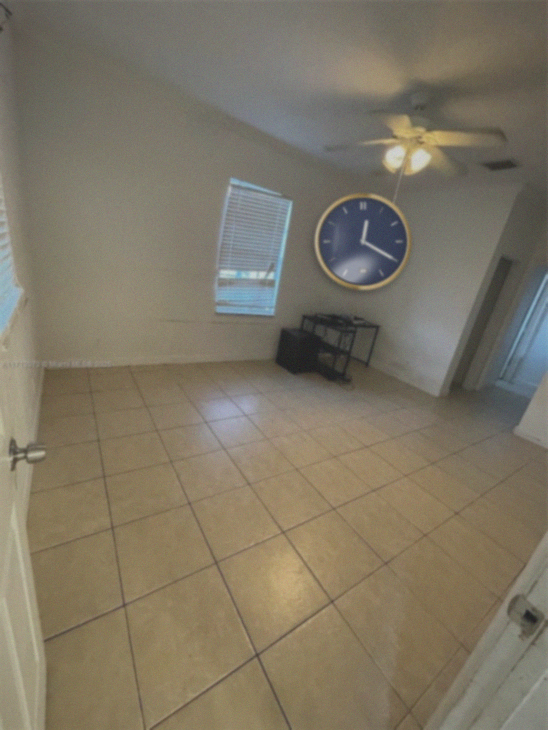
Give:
12h20
